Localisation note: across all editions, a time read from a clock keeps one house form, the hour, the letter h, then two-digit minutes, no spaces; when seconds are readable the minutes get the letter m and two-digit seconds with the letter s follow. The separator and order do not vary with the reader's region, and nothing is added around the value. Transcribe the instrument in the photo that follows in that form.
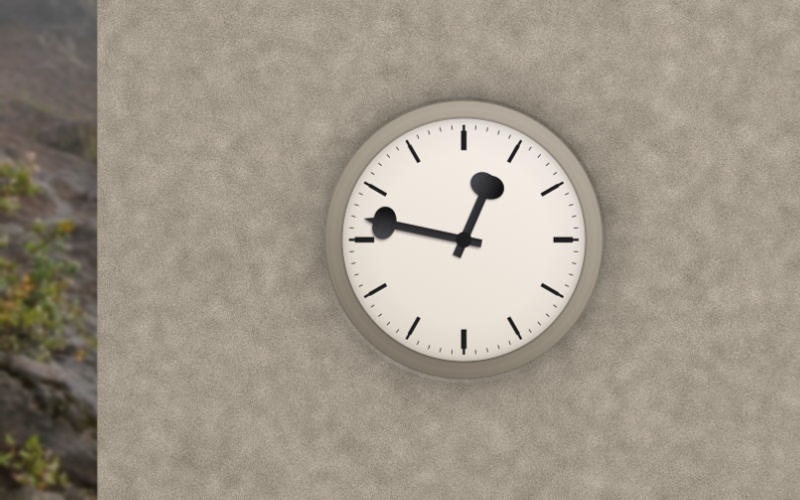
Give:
12h47
